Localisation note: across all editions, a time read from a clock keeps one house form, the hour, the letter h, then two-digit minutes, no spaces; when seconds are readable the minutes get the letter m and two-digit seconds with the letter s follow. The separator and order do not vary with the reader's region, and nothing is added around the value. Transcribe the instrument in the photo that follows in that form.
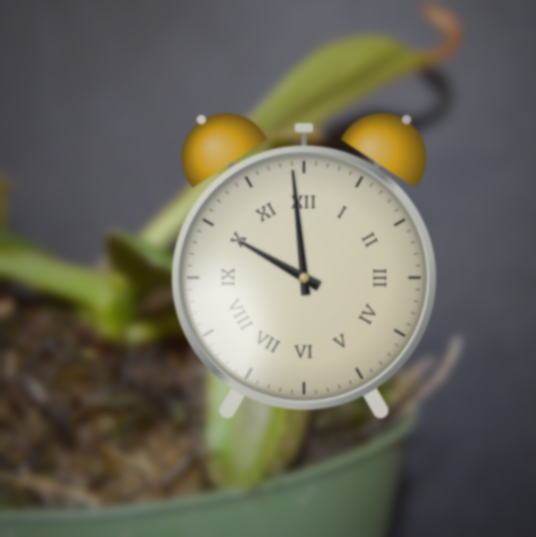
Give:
9h59
